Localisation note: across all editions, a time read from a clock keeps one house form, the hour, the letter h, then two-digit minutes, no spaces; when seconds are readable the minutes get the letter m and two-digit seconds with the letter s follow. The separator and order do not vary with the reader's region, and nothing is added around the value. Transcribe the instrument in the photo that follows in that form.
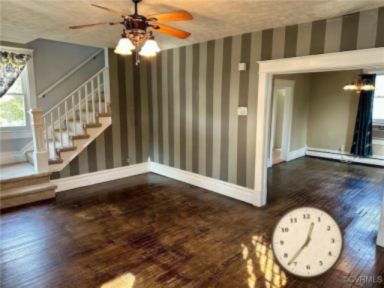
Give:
12h37
